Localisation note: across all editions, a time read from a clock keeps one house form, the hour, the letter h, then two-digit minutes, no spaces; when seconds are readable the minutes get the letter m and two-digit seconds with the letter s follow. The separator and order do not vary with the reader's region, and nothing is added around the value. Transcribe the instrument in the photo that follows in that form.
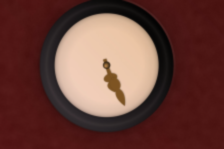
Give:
5h26
